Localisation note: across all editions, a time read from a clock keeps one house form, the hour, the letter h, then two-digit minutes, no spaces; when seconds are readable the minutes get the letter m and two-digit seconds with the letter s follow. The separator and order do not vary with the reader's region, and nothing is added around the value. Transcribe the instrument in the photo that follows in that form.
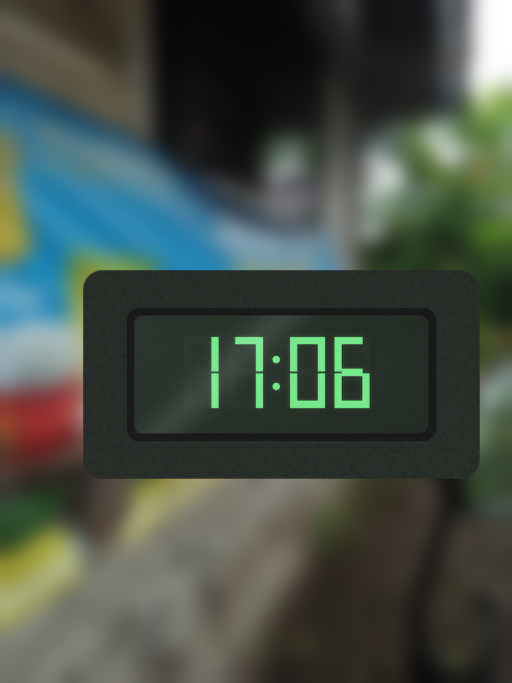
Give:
17h06
